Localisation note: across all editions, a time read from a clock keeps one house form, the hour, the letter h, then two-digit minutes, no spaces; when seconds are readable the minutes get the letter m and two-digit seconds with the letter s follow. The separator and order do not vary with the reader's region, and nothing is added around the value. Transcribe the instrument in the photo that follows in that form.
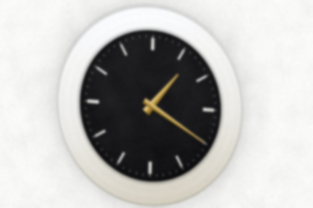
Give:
1h20
